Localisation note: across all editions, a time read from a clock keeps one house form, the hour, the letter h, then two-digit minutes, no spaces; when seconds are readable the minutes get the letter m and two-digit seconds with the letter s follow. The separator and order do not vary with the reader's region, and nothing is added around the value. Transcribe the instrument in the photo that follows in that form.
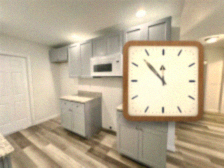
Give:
11h53
